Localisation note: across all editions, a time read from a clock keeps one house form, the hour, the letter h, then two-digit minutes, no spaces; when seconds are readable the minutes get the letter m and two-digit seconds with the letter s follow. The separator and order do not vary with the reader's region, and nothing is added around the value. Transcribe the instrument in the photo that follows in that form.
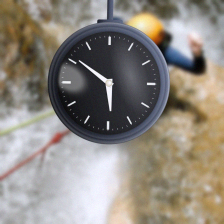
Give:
5h51
